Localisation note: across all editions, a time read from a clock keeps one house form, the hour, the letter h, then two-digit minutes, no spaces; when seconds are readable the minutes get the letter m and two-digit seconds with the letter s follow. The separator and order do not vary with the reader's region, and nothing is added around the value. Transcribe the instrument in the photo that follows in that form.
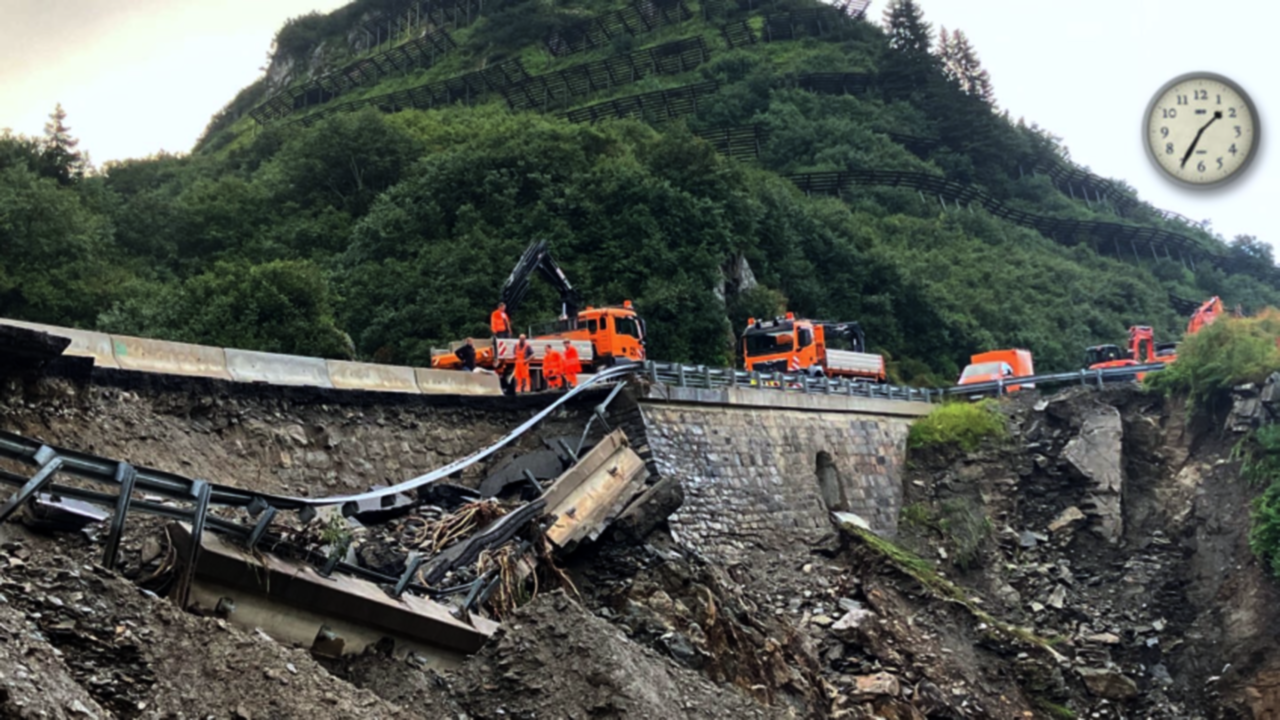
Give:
1h35
